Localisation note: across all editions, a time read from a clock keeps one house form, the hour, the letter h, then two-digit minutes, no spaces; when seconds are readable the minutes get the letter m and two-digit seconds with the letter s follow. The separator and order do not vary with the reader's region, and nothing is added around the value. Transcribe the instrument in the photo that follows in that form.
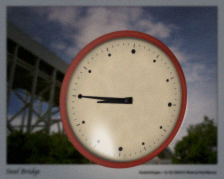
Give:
8h45
